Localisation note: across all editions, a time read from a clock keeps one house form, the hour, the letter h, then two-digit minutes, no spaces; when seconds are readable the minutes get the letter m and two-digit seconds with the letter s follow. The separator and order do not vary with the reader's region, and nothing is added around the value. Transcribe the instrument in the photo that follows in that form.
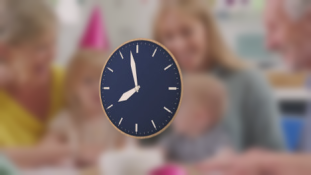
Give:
7h58
